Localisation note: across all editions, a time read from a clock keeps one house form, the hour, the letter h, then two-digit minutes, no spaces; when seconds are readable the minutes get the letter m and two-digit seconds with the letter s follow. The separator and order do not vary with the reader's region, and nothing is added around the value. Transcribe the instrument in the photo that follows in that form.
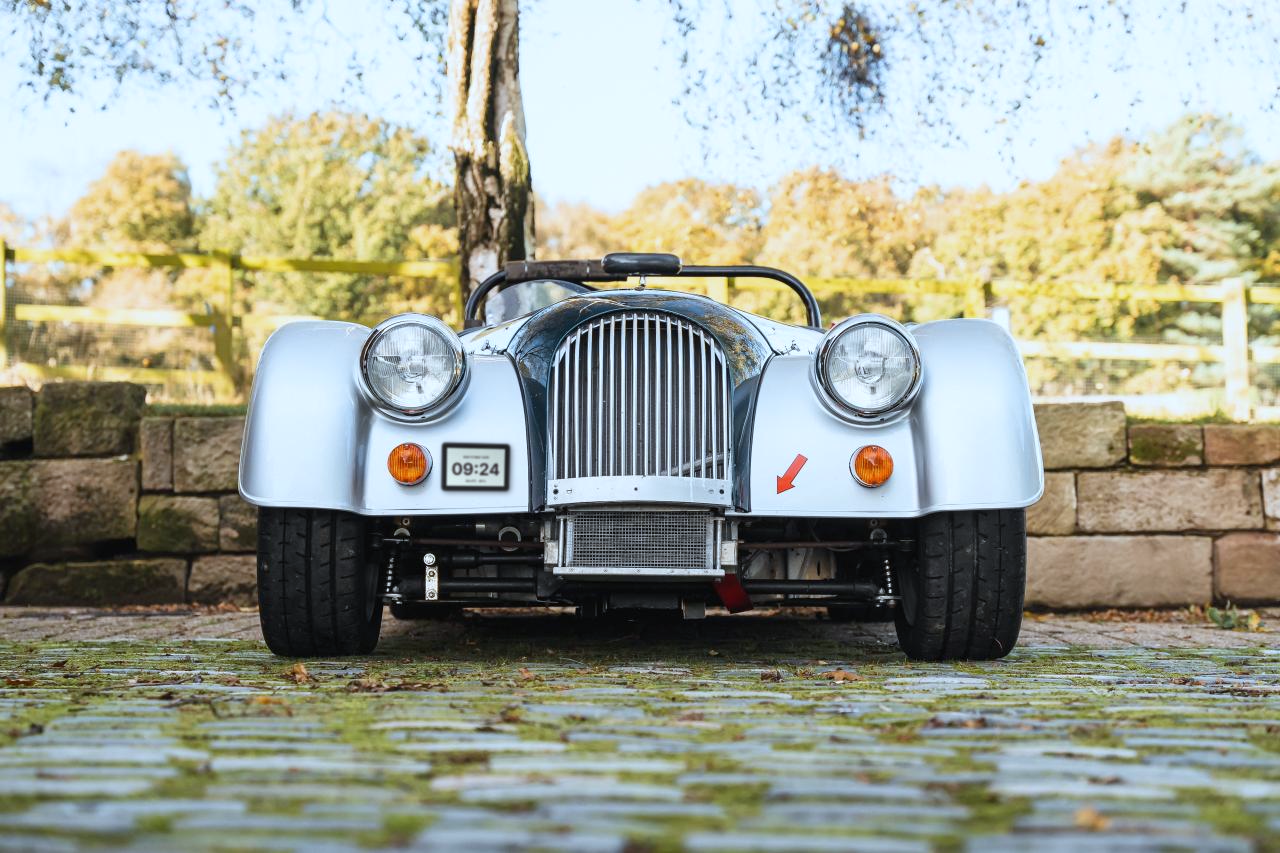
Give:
9h24
